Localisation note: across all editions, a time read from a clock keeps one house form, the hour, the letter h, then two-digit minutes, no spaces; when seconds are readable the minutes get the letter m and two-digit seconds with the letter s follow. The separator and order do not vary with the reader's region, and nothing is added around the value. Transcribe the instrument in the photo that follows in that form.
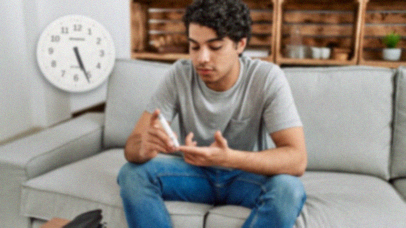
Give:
5h26
